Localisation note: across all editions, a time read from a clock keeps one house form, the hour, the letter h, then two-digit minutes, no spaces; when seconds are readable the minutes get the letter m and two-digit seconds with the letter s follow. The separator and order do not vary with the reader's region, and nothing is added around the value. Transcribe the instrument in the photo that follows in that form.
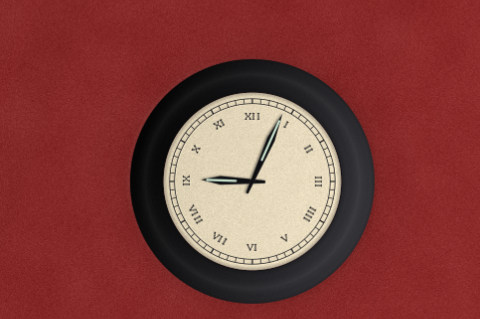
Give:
9h04
